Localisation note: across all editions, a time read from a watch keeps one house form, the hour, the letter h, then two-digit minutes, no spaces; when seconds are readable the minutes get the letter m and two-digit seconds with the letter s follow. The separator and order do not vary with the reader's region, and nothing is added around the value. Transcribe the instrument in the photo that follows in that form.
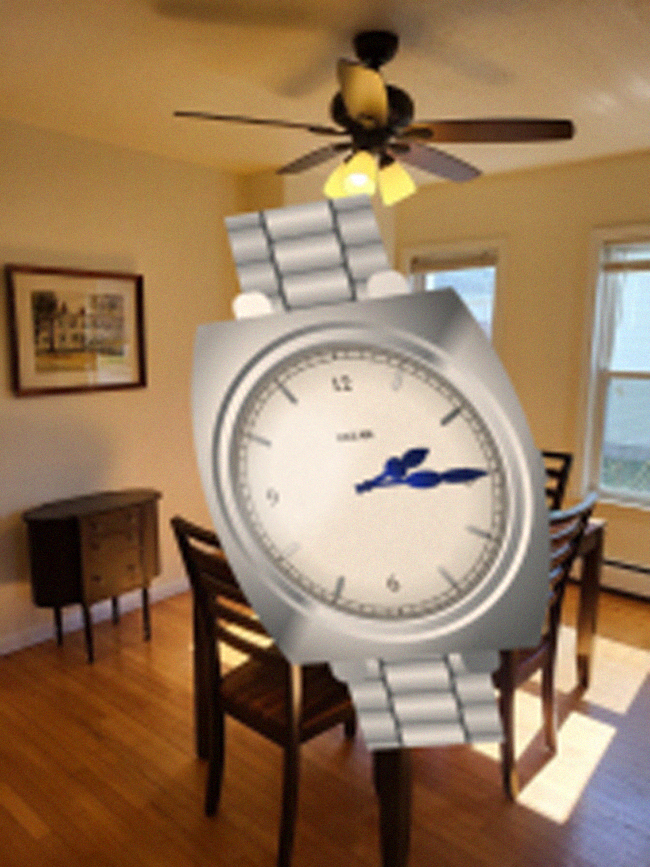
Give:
2h15
